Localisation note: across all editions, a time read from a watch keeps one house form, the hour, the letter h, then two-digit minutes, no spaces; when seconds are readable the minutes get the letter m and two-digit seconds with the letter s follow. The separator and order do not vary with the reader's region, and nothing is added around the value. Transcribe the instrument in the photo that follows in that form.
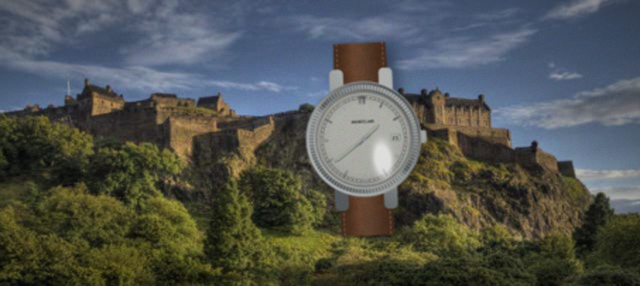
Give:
1h39
